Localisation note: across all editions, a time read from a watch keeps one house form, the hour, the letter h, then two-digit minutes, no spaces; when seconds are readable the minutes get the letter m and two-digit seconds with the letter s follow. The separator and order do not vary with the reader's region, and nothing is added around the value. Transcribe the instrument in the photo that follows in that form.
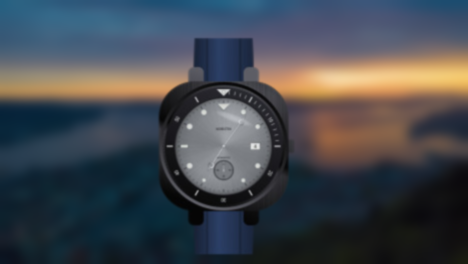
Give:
7h06
